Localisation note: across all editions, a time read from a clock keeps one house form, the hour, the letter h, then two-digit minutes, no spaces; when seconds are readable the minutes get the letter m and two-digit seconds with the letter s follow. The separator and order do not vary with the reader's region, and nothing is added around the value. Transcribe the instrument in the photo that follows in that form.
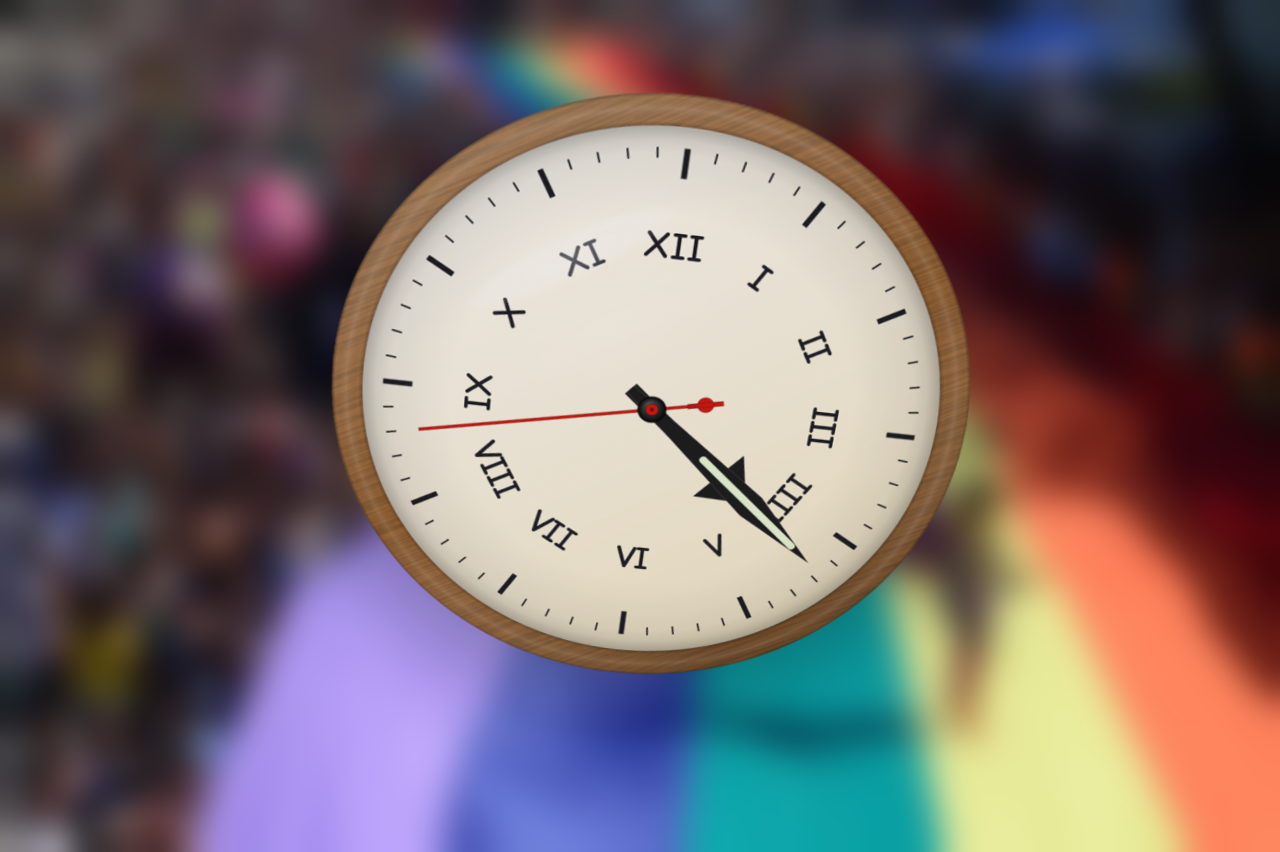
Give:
4h21m43s
